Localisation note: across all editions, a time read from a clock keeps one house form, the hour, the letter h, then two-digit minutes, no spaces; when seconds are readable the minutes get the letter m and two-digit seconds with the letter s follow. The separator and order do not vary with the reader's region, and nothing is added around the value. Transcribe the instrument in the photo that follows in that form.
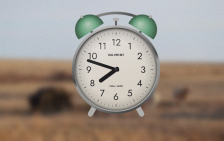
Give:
7h48
